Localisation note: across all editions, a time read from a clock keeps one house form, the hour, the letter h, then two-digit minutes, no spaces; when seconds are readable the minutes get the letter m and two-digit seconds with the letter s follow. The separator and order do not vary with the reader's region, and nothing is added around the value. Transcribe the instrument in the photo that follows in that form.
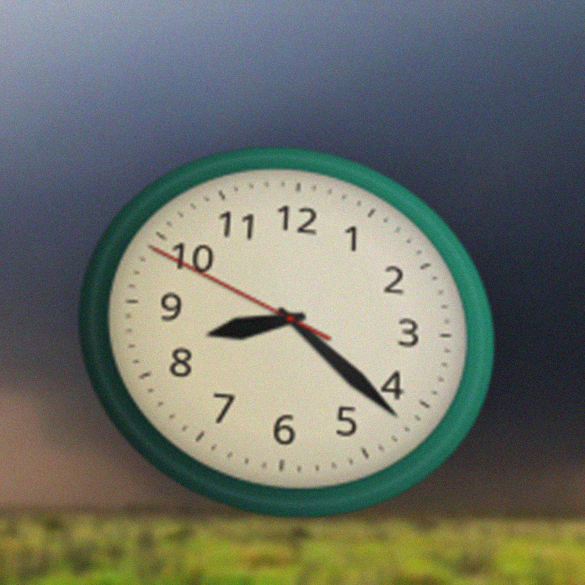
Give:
8h21m49s
